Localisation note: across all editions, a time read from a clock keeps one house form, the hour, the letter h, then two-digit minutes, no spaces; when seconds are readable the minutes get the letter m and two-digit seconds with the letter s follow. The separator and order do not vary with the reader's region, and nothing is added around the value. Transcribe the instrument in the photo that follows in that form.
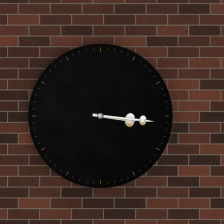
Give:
3h16
